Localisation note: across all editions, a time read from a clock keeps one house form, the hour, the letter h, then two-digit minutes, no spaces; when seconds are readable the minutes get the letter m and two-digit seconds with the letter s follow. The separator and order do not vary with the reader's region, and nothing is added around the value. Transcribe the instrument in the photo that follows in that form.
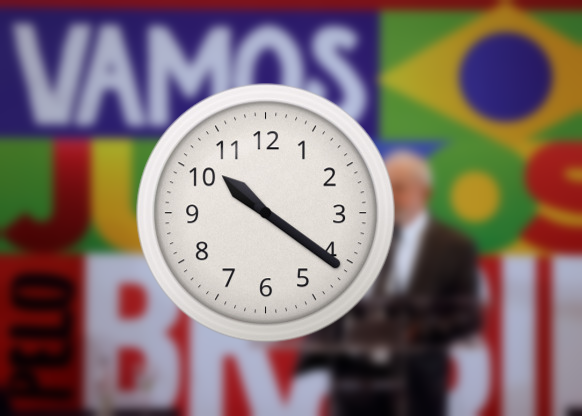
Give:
10h21
